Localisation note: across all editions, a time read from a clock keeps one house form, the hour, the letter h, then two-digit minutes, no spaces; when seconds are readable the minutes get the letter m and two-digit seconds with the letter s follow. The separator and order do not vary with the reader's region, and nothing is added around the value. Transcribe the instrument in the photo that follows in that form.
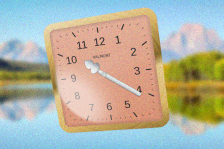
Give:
10h21
